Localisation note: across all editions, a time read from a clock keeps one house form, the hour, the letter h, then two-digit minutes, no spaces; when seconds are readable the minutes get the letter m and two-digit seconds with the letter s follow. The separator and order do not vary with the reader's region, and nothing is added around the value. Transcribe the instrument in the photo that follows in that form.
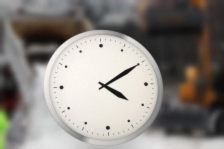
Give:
4h10
